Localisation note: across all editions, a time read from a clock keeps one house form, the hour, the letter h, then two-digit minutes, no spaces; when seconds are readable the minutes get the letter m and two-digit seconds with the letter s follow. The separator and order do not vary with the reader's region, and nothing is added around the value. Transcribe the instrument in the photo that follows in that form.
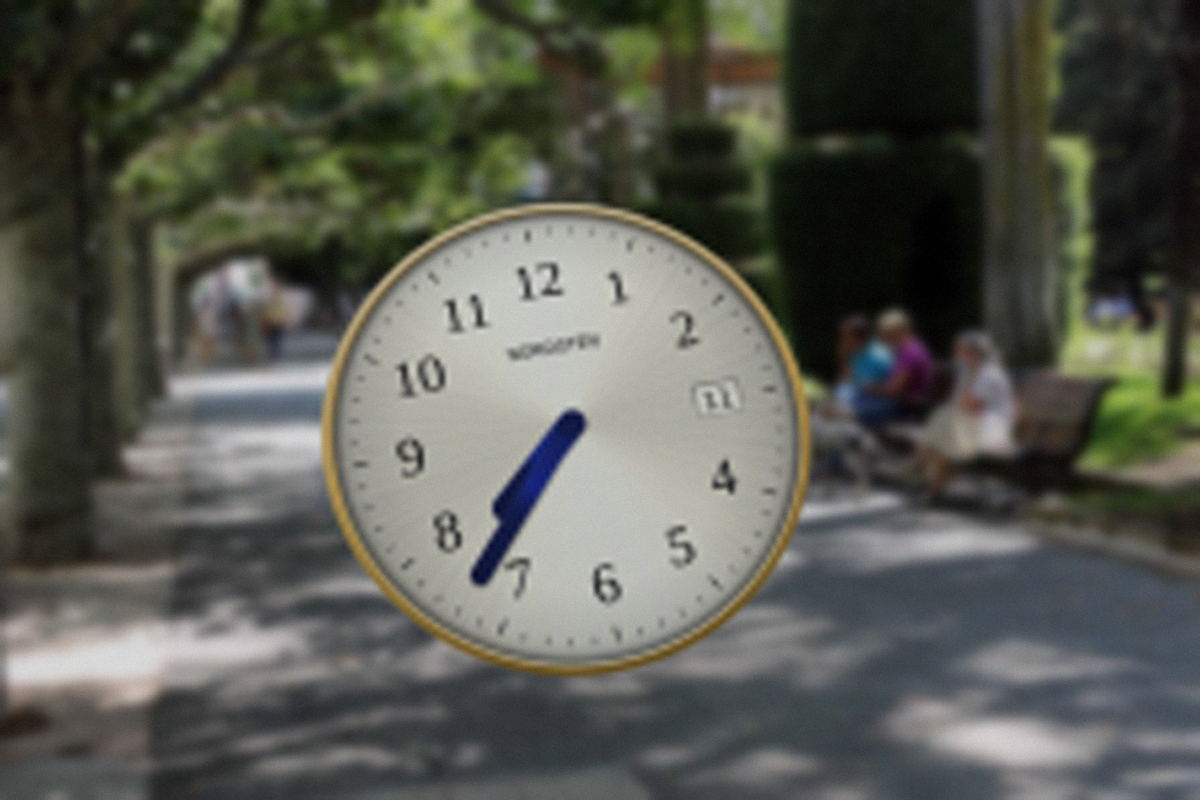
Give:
7h37
